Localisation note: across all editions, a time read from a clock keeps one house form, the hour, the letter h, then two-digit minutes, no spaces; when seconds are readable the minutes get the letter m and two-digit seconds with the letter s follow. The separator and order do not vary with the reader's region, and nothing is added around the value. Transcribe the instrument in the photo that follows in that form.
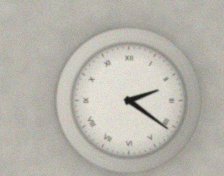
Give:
2h21
